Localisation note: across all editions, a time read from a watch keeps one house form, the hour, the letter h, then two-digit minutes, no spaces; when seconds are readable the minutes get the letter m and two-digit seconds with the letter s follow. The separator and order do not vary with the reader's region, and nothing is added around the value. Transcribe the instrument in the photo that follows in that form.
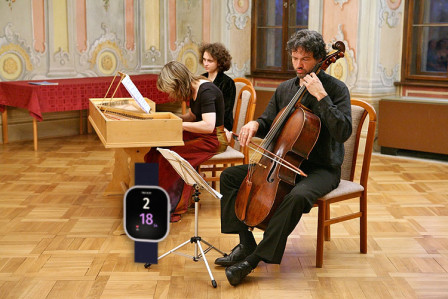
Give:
2h18
